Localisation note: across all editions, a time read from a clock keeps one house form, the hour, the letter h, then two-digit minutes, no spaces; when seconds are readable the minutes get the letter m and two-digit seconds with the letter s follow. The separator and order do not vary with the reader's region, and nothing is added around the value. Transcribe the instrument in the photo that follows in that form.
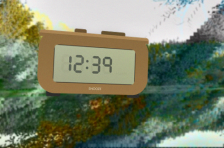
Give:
12h39
